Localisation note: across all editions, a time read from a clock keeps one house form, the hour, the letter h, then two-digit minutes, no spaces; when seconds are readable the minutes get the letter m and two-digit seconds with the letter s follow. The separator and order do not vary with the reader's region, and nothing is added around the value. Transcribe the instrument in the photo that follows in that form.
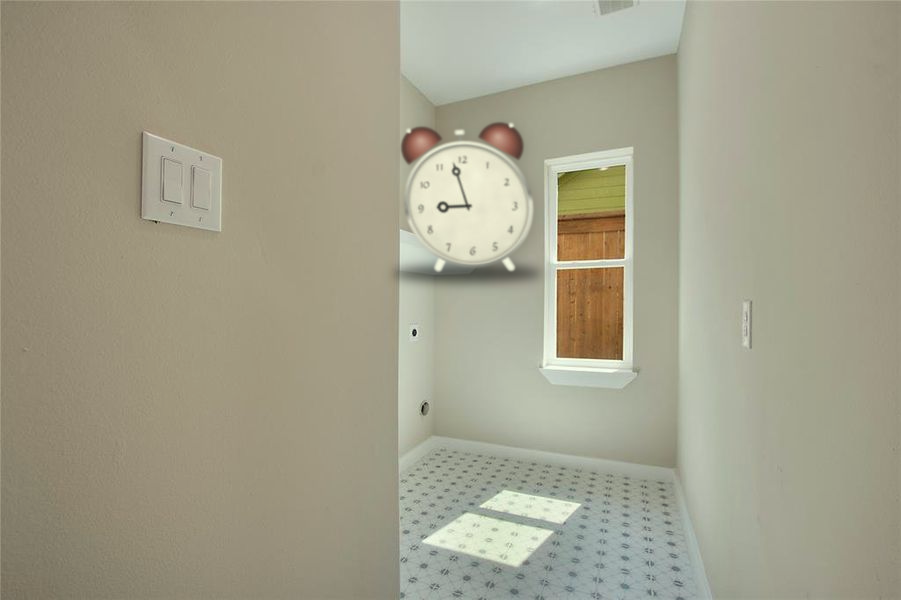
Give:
8h58
